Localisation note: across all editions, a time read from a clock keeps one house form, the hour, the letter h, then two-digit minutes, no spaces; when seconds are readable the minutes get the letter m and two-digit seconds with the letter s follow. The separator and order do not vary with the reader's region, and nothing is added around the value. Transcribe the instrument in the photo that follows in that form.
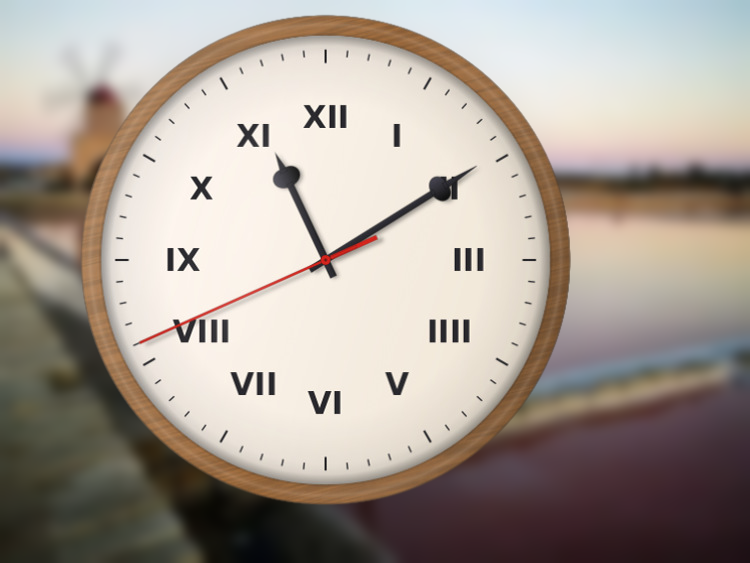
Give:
11h09m41s
